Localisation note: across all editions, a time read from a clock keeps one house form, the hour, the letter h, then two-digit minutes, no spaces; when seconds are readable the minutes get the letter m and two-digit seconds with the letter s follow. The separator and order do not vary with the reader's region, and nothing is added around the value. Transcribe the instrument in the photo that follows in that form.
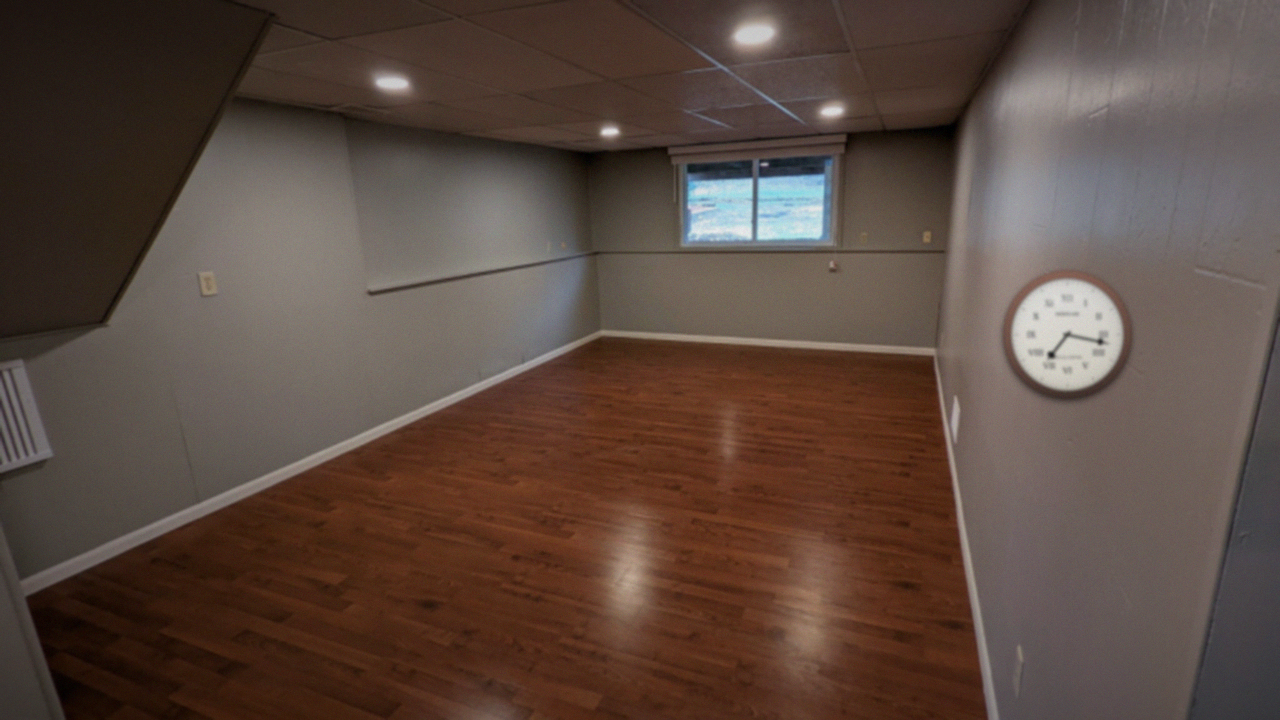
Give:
7h17
